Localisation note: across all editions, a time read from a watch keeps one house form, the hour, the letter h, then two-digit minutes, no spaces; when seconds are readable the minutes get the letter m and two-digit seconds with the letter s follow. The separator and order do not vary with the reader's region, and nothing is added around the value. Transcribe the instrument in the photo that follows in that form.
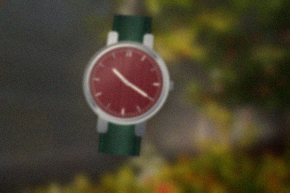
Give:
10h20
